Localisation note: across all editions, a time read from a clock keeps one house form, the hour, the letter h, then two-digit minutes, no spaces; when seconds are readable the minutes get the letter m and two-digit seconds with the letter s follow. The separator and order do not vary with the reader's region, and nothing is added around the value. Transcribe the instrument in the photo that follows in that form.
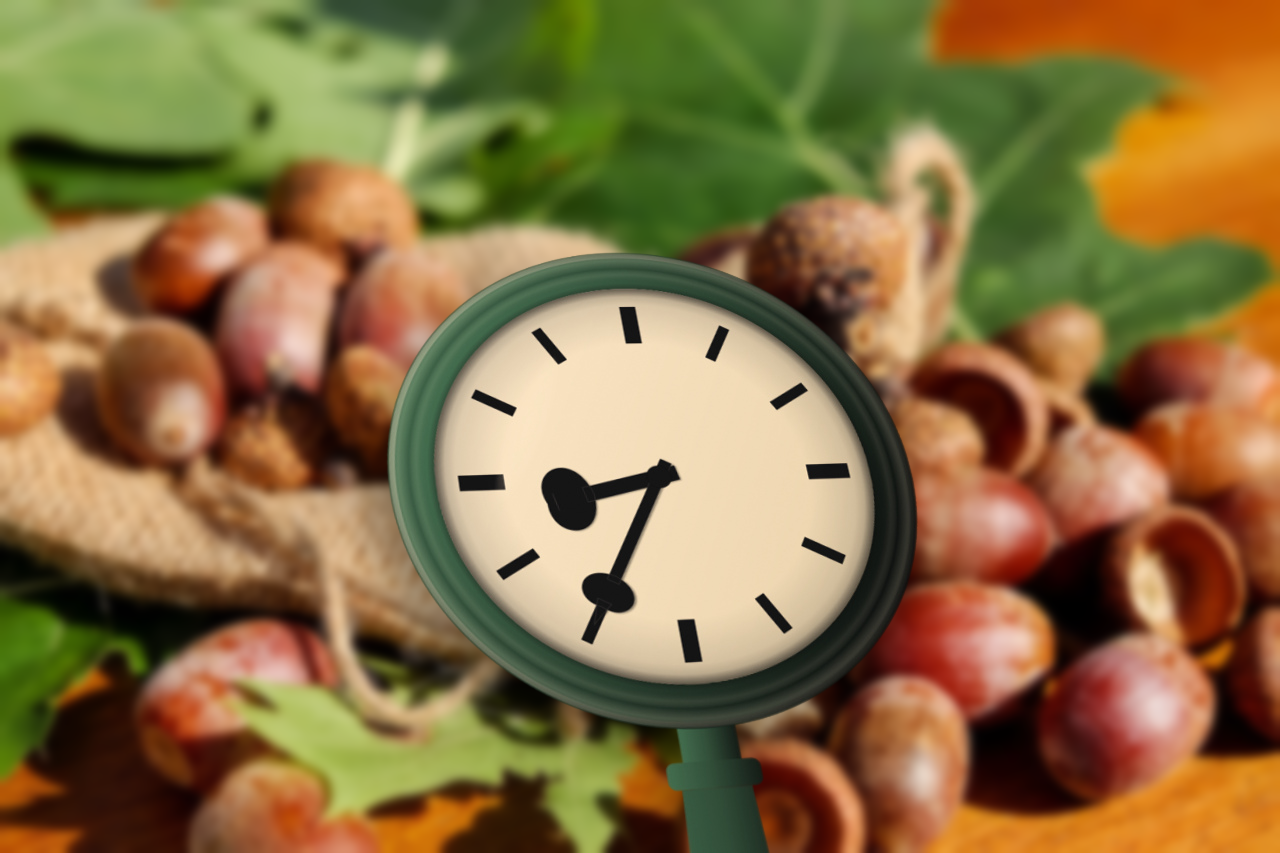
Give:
8h35
